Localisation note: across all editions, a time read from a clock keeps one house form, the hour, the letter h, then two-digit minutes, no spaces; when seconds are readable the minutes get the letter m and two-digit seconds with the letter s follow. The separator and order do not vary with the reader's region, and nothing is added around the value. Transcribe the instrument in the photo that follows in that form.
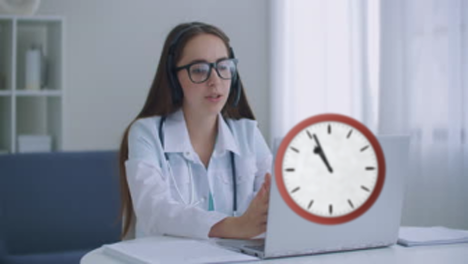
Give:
10h56
